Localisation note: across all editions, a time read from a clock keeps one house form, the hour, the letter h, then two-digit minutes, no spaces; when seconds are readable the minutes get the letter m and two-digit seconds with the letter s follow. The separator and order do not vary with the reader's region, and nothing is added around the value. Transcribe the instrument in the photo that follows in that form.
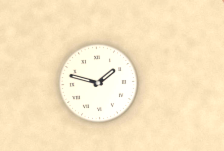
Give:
1h48
